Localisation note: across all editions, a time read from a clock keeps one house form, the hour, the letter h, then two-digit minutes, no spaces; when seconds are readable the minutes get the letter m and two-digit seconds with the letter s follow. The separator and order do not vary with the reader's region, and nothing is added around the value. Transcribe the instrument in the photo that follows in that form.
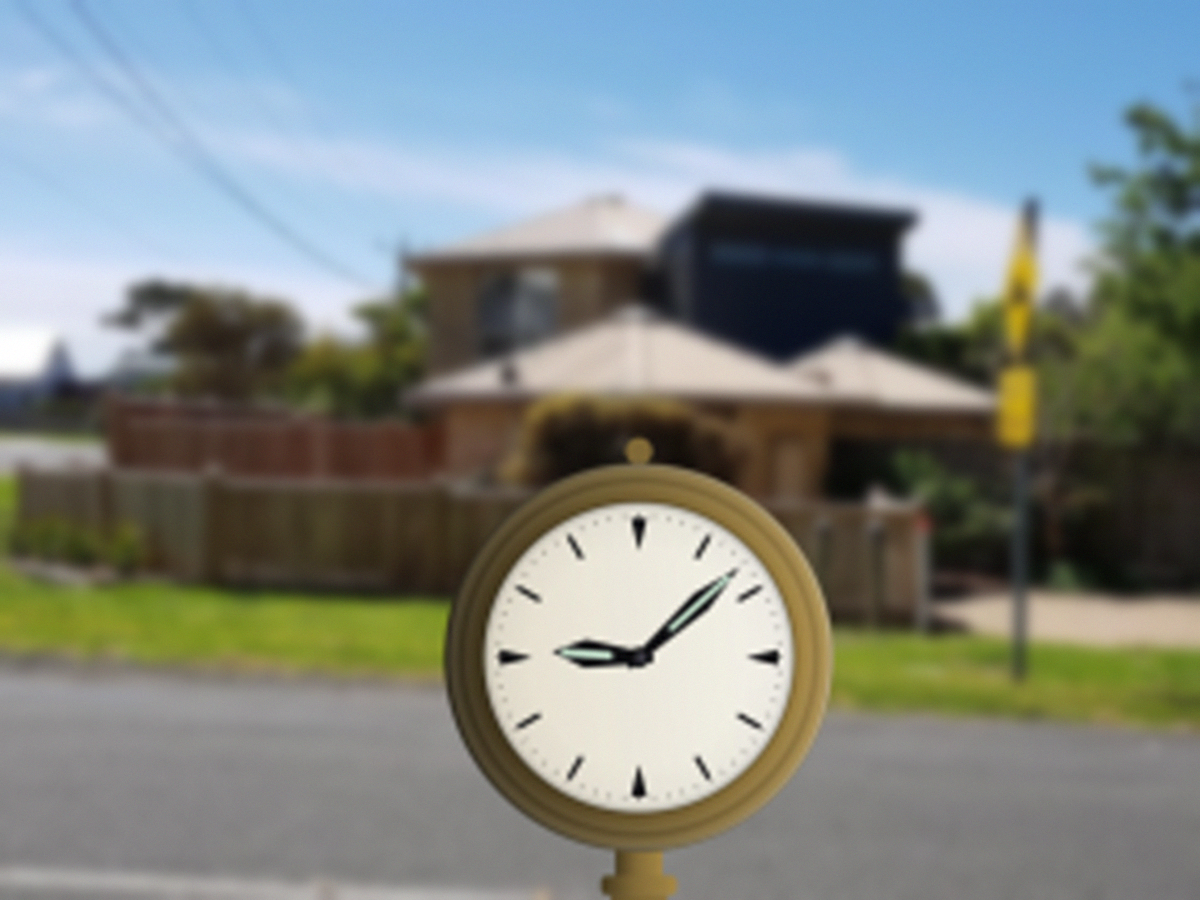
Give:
9h08
